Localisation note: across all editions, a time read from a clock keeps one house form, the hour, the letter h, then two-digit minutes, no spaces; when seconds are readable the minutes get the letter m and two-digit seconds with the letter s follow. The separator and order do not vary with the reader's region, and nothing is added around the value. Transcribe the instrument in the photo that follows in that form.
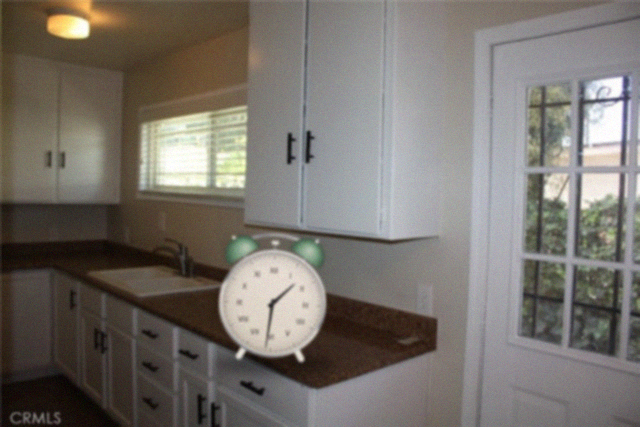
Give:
1h31
